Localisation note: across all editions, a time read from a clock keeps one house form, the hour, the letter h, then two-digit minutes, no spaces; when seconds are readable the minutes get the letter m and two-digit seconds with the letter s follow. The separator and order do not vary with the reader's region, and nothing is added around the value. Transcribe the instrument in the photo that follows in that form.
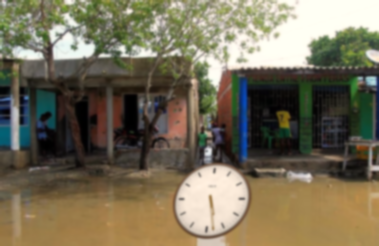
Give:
5h28
